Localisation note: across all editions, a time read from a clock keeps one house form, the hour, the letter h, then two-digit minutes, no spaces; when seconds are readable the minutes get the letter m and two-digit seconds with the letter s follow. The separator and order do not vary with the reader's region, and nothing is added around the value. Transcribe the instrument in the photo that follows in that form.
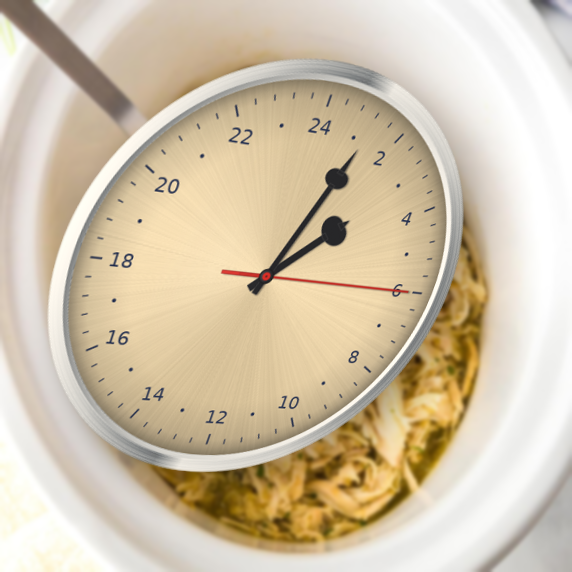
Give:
3h03m15s
